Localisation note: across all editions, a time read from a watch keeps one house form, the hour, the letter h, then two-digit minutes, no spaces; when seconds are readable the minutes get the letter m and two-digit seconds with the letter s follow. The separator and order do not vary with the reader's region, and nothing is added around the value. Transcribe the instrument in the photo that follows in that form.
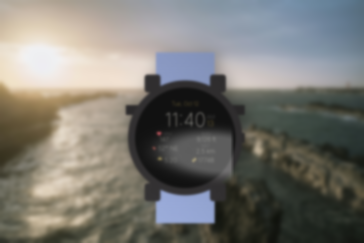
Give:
11h40
